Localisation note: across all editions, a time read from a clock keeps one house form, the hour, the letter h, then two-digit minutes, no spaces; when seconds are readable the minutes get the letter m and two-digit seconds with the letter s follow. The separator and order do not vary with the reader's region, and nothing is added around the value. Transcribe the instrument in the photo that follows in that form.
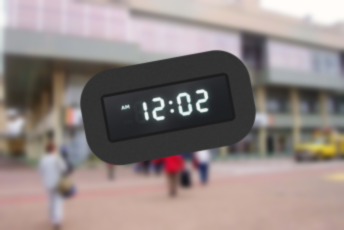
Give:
12h02
